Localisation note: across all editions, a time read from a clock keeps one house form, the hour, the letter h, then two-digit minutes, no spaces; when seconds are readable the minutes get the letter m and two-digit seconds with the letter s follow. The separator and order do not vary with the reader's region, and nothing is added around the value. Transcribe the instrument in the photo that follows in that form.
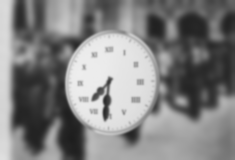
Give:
7h31
